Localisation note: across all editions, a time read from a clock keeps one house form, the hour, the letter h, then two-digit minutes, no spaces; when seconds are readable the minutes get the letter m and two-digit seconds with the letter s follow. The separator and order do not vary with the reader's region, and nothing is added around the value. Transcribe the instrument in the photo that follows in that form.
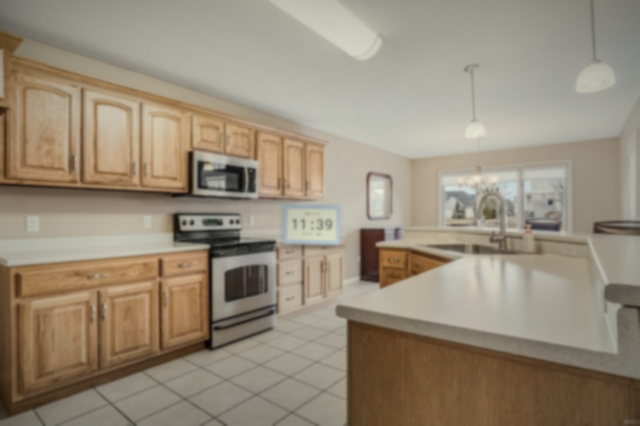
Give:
11h39
